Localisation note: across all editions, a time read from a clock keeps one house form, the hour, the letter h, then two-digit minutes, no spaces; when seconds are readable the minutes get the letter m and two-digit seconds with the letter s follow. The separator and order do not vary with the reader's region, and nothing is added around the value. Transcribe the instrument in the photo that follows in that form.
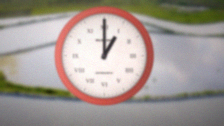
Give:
1h00
